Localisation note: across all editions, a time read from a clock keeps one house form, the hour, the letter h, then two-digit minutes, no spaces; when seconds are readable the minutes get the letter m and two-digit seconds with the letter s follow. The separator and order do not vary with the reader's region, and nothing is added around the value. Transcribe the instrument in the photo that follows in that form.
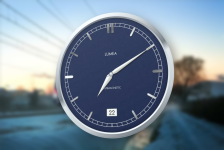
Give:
7h10
